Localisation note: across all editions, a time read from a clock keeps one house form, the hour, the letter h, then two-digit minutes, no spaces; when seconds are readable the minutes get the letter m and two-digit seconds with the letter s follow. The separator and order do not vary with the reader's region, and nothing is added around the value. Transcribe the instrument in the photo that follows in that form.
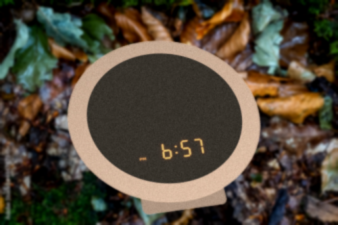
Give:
6h57
